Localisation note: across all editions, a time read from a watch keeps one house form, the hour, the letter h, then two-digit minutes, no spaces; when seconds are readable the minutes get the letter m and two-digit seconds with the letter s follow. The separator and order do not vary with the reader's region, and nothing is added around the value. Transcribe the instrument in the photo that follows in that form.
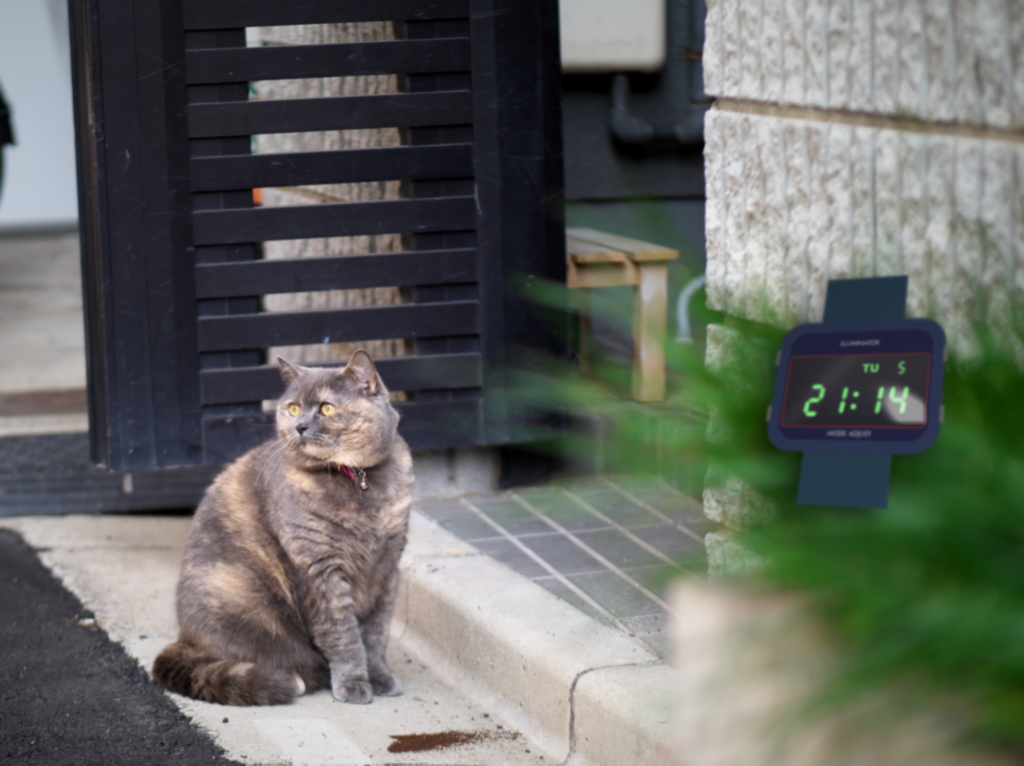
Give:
21h14
